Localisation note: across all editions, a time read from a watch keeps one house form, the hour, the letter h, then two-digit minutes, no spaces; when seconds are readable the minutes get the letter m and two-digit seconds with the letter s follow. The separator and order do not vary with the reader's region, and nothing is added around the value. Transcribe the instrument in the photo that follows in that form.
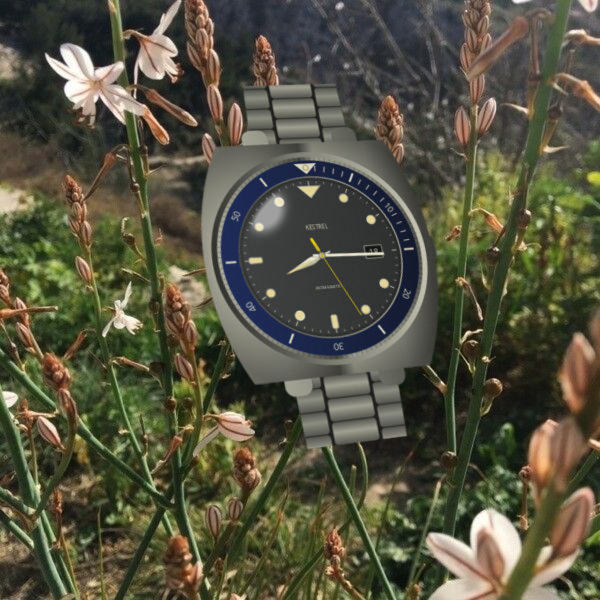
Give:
8h15m26s
